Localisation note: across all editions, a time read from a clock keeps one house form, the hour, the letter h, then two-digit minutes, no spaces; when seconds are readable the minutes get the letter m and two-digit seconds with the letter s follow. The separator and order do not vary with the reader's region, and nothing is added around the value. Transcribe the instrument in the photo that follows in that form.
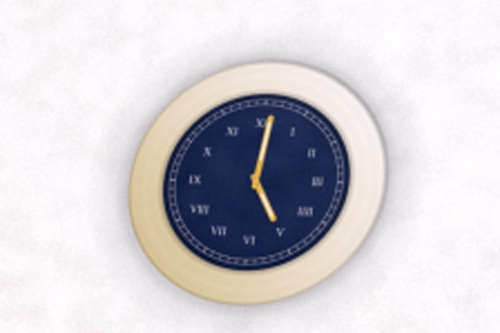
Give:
5h01
